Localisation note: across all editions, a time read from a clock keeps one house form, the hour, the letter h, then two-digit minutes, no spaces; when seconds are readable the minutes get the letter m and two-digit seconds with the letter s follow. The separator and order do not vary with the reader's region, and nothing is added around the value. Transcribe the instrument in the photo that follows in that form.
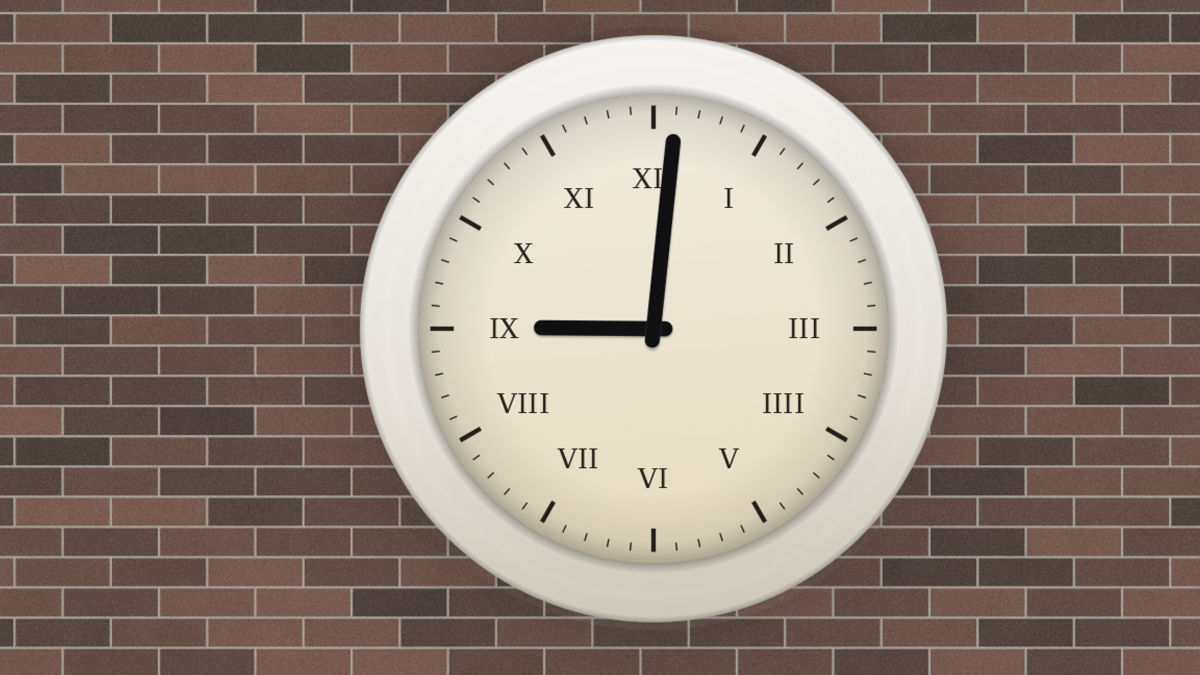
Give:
9h01
